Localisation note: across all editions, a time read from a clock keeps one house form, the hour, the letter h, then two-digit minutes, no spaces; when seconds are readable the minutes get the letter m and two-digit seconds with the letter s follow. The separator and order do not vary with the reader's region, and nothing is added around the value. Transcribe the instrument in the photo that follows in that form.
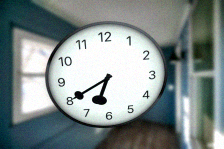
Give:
6h40
